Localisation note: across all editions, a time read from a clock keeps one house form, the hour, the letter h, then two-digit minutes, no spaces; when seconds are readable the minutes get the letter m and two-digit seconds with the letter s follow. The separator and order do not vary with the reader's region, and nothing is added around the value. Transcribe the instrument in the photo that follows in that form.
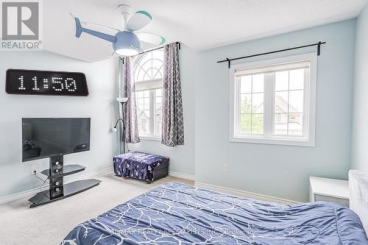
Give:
11h50
